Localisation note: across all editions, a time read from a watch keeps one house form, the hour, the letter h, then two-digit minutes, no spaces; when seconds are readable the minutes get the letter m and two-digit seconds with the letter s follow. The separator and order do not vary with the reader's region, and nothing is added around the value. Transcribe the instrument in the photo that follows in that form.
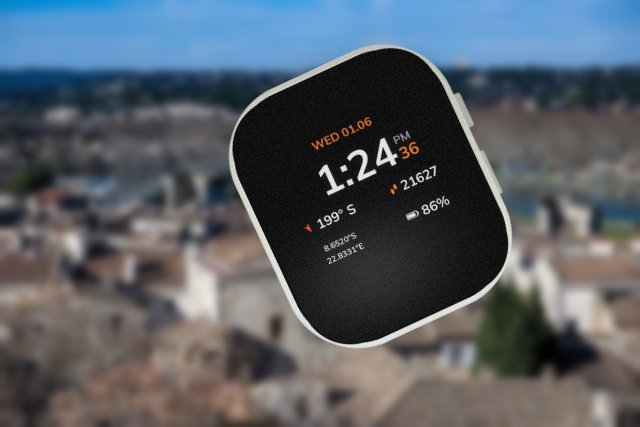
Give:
1h24m36s
